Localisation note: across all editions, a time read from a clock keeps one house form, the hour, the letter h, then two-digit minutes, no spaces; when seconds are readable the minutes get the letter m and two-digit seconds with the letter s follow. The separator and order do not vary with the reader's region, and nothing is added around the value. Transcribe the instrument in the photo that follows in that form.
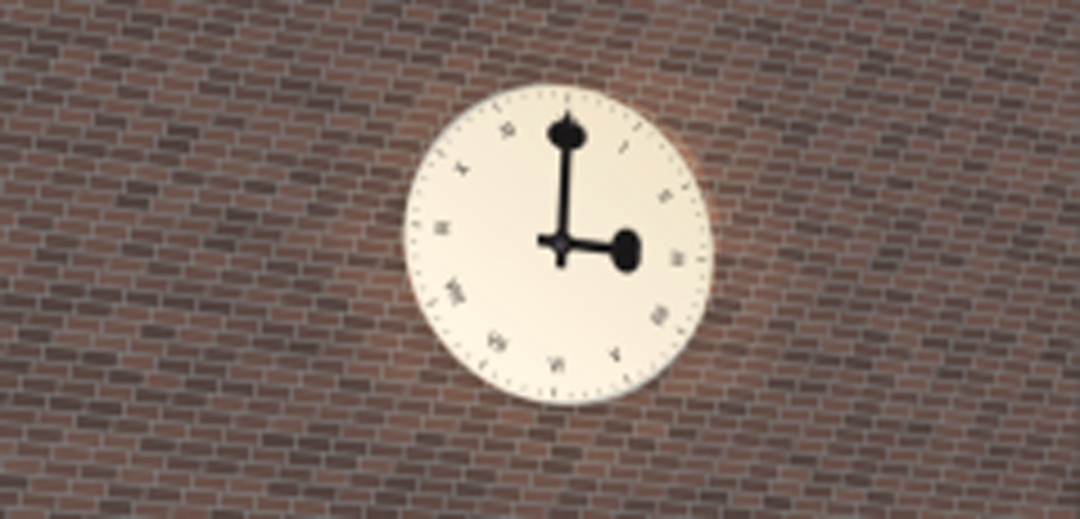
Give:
3h00
